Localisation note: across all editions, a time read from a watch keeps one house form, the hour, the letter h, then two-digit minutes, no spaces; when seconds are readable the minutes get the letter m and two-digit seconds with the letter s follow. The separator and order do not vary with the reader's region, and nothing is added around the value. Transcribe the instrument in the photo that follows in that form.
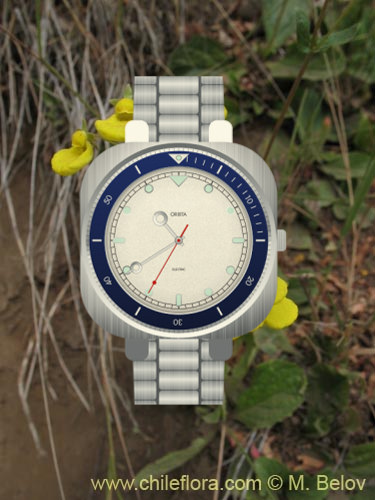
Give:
10h39m35s
